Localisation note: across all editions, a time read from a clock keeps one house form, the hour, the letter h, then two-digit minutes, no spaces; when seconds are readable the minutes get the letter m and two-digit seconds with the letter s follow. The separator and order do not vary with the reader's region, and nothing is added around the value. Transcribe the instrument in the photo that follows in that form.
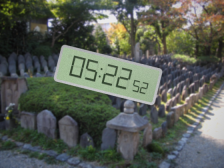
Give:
5h22m52s
